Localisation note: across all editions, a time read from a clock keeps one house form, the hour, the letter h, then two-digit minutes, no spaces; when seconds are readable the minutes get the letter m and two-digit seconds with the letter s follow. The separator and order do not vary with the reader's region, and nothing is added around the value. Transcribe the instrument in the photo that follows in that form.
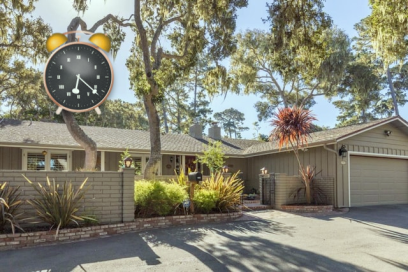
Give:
6h22
